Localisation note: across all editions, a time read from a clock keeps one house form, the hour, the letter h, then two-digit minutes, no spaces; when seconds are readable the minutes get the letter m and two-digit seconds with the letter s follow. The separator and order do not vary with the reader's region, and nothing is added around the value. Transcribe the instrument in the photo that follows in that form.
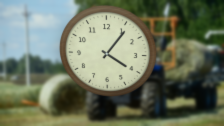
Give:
4h06
